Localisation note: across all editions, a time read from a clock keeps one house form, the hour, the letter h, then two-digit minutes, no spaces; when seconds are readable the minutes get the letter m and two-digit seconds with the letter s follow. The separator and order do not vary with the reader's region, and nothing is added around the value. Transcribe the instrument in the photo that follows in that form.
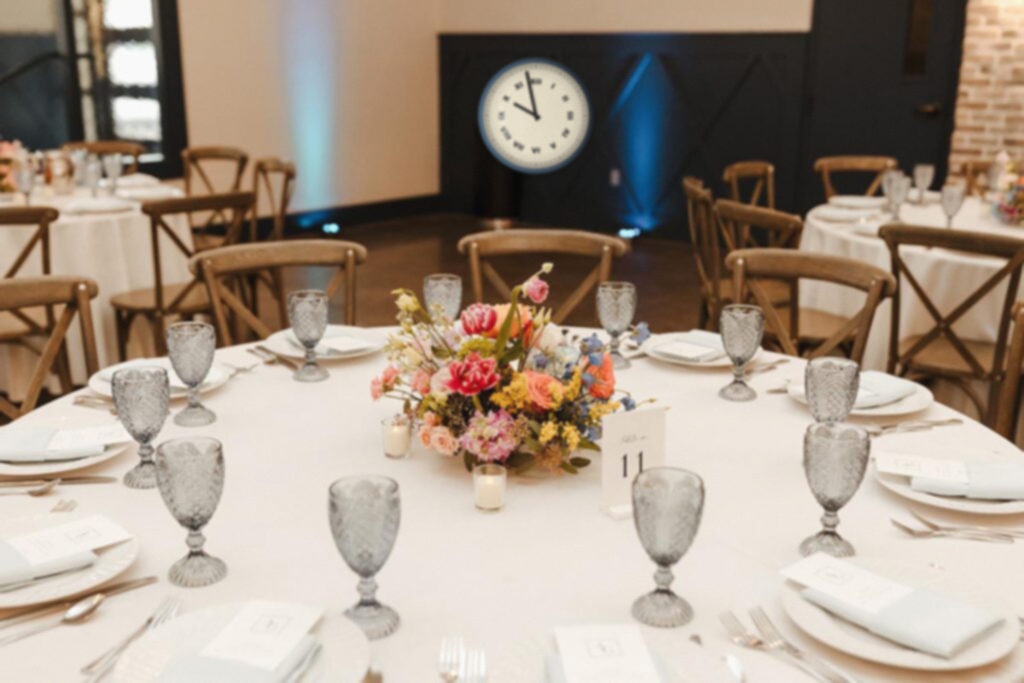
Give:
9h58
